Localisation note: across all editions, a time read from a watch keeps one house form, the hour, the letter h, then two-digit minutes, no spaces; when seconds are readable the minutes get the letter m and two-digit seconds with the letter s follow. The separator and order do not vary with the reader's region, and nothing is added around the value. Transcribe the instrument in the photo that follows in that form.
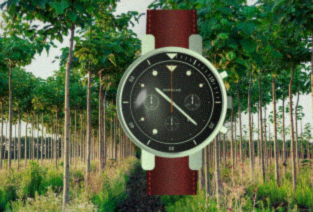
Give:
10h22
